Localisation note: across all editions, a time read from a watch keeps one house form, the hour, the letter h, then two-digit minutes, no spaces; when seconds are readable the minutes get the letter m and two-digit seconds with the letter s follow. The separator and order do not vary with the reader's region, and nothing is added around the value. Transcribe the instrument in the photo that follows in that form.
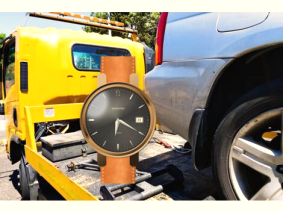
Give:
6h20
